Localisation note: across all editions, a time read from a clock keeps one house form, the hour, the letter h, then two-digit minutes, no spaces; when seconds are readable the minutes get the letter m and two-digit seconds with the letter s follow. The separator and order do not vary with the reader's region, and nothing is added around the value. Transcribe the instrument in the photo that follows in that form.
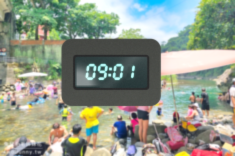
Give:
9h01
